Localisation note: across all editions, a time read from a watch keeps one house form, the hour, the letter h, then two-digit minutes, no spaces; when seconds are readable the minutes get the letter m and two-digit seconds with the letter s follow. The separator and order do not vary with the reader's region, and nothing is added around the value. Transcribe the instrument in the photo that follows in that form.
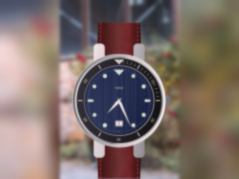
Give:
7h26
